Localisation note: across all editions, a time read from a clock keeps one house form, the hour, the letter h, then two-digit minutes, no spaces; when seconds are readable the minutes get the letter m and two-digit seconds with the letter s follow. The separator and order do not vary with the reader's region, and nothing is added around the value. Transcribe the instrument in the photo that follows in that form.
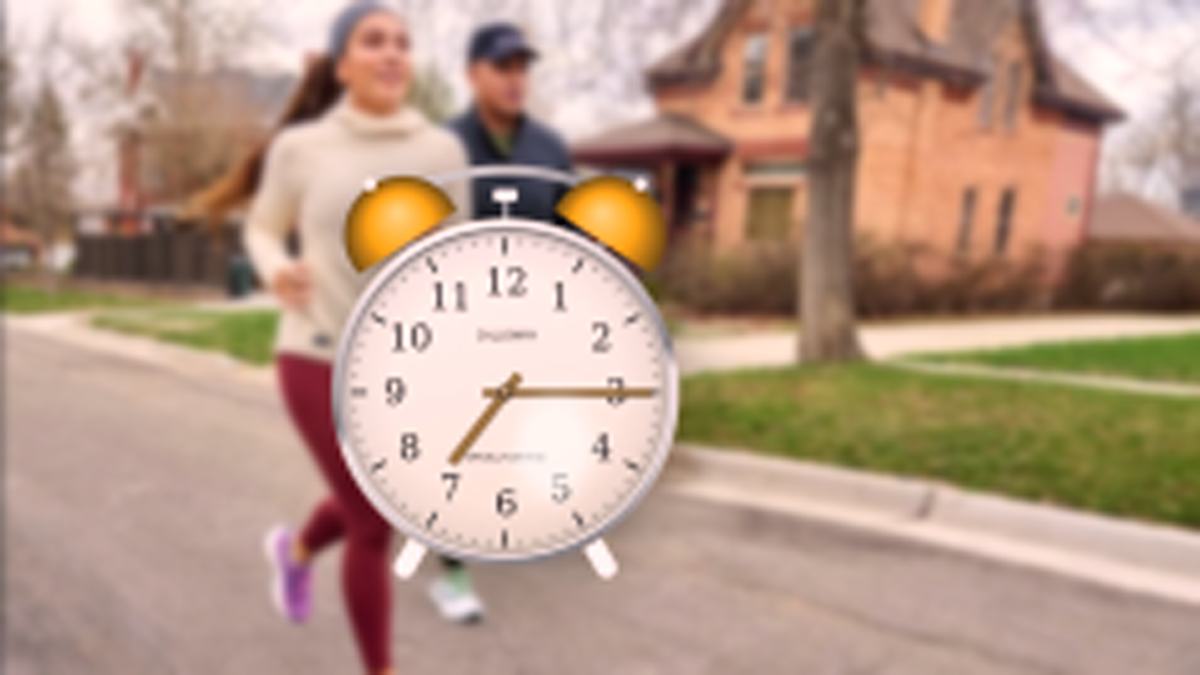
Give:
7h15
